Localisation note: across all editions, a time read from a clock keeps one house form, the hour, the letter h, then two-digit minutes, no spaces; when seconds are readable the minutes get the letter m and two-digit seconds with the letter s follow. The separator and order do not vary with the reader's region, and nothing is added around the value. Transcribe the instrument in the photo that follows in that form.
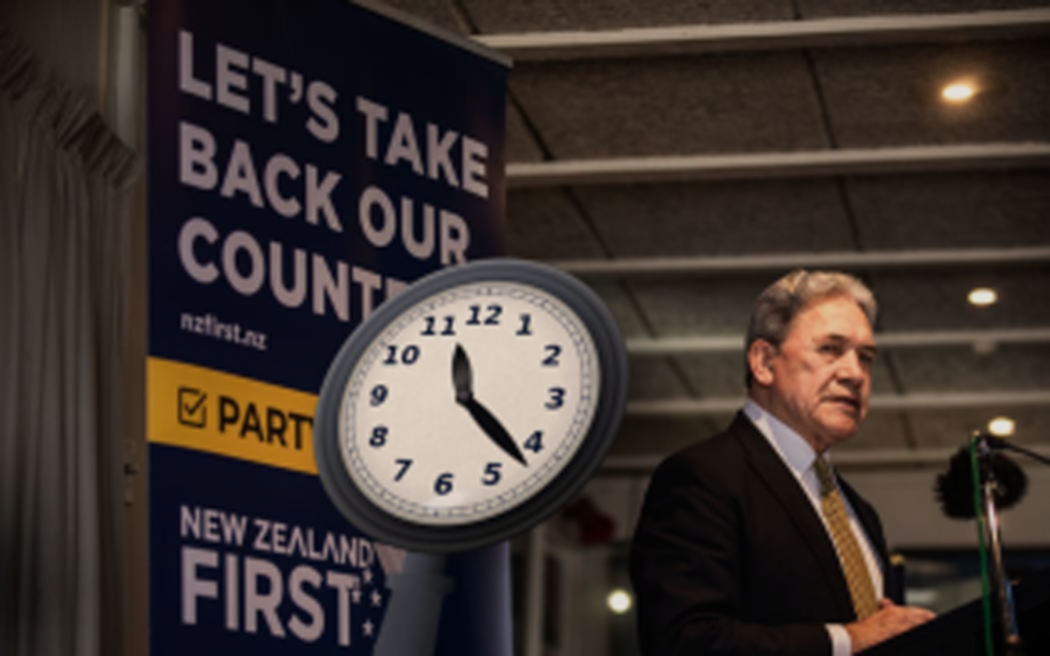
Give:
11h22
